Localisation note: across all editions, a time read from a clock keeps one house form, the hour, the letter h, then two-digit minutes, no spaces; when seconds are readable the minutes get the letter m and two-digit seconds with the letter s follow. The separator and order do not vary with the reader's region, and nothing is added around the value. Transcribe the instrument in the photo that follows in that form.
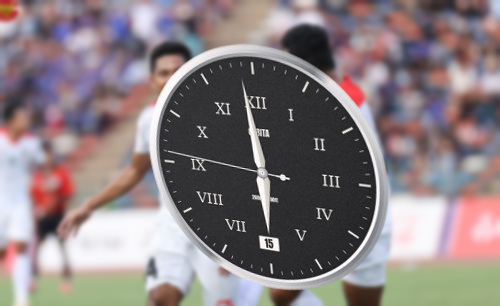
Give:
5h58m46s
